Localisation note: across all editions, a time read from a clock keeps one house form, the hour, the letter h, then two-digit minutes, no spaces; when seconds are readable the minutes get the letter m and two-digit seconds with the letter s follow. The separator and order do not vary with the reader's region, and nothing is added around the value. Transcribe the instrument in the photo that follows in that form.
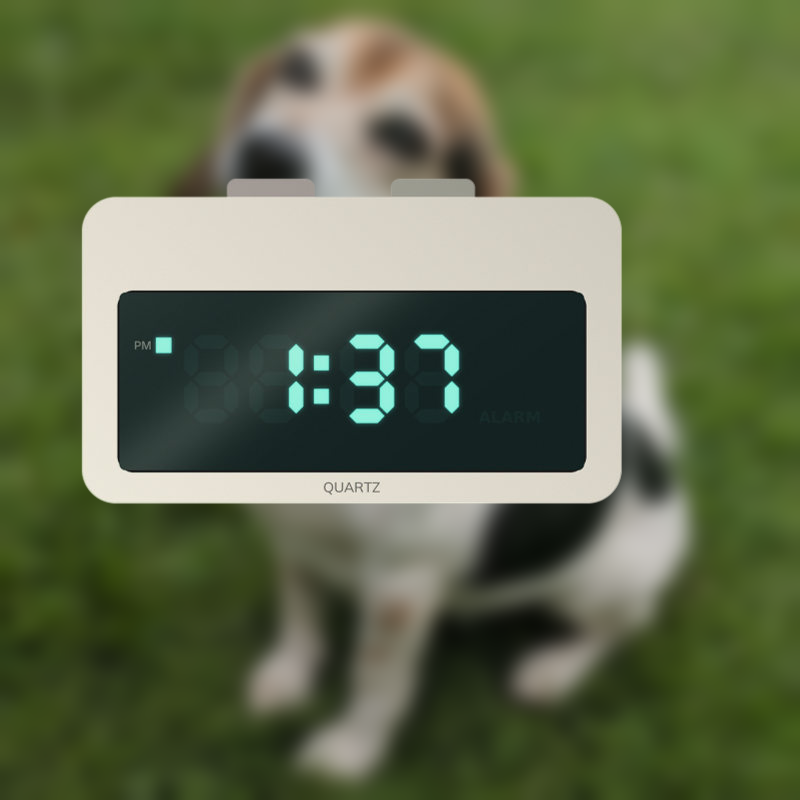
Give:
1h37
